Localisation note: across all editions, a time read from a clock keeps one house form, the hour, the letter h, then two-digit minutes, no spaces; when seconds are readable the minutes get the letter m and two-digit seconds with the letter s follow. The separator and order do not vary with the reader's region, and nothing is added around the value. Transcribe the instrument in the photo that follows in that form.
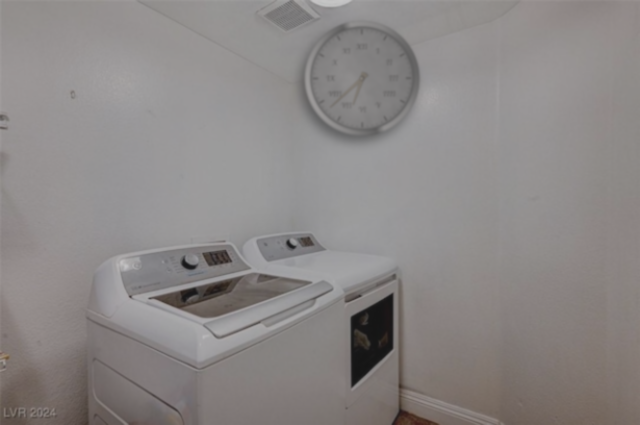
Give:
6h38
